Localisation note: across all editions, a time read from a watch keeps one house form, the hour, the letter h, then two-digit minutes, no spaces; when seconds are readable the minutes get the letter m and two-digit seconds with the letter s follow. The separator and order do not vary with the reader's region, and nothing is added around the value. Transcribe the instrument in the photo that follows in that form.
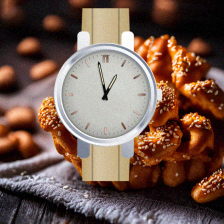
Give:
12h58
